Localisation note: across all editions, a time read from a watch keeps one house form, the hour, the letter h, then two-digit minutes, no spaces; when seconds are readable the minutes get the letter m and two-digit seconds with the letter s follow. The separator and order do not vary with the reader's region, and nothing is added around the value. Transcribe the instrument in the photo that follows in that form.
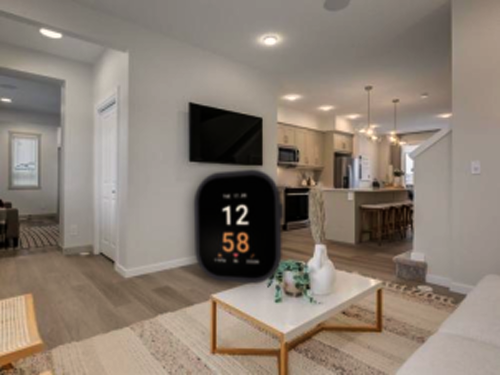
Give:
12h58
